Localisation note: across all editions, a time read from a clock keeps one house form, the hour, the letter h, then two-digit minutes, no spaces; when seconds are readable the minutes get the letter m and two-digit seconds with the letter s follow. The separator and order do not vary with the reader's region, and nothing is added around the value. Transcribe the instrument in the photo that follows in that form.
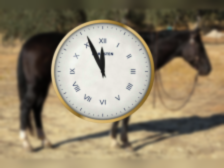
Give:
11h56
